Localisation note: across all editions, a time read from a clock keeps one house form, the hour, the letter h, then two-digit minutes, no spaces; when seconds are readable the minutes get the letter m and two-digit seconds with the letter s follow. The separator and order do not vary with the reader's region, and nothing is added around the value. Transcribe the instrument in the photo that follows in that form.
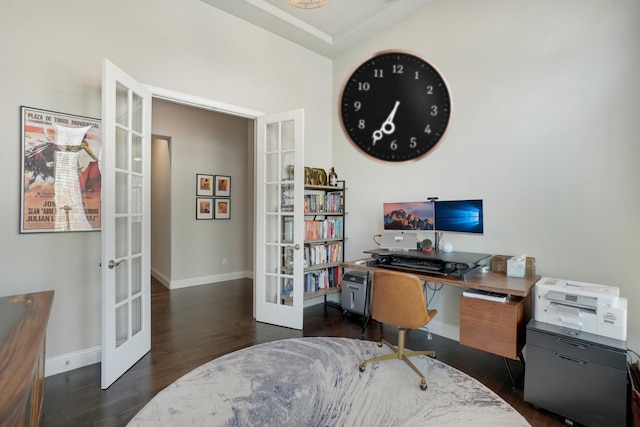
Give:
6h35
